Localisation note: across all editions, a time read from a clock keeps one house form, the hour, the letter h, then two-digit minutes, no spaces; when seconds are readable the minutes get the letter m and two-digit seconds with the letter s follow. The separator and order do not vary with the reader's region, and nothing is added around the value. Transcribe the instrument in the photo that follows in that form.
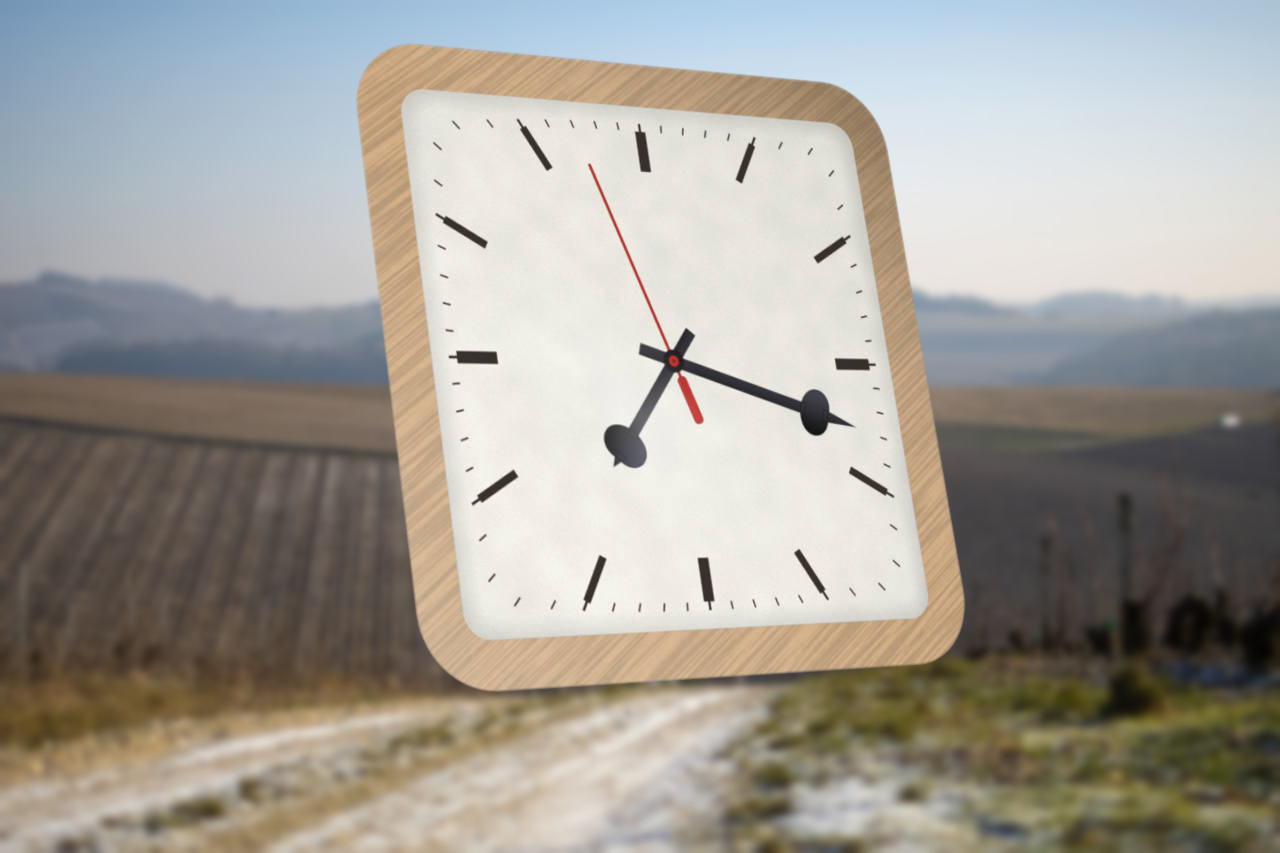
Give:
7h17m57s
